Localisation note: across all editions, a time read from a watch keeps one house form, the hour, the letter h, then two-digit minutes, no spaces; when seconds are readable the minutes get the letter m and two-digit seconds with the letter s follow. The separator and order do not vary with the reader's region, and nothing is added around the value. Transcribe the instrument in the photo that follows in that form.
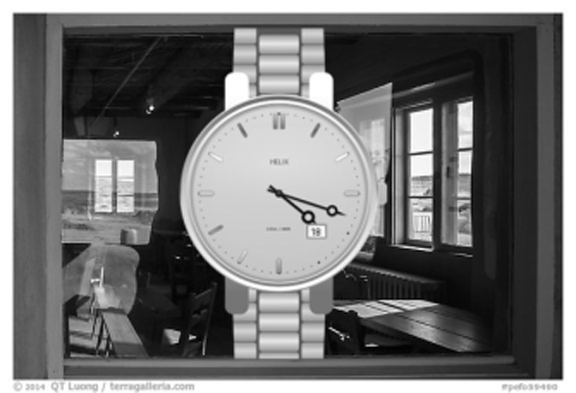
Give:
4h18
